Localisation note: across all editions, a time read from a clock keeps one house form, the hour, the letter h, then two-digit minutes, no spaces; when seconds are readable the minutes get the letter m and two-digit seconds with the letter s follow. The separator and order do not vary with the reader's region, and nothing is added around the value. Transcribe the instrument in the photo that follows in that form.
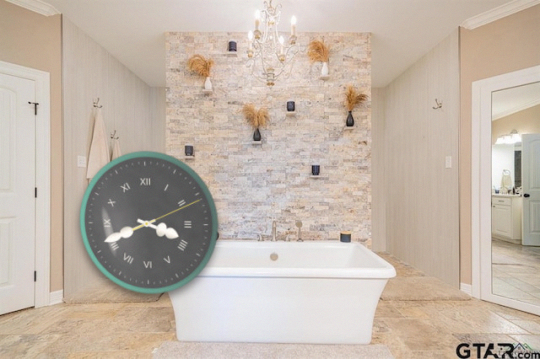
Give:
3h41m11s
